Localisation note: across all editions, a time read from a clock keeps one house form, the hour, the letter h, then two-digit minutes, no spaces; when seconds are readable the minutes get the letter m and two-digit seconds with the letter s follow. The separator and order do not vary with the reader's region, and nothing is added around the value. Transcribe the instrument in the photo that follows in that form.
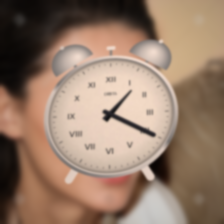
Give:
1h20
